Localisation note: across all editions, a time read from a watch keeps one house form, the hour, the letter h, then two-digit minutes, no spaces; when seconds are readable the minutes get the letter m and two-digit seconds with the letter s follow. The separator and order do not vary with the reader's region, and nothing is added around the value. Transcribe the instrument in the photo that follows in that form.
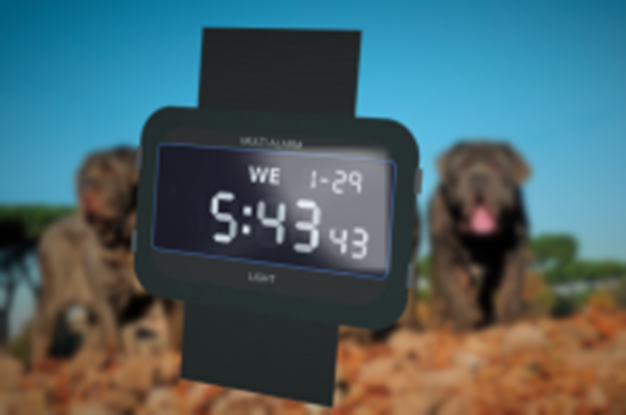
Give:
5h43m43s
